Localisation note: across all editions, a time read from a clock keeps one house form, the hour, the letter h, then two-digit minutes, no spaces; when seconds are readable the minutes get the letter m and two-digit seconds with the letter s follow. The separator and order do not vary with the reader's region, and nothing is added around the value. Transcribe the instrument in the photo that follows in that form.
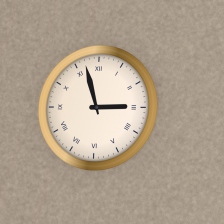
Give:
2h57
